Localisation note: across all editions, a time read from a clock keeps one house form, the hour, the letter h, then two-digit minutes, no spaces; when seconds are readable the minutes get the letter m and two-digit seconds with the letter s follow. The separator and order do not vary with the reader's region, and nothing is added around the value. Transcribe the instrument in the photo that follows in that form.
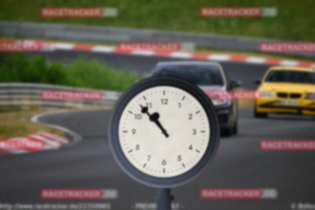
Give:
10h53
